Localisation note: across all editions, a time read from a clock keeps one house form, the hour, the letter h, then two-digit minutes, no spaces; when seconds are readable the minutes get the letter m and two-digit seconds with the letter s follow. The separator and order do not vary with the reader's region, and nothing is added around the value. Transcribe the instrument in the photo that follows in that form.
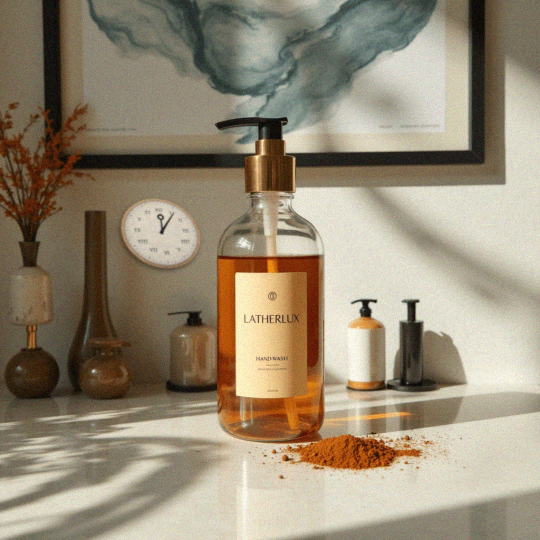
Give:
12h06
